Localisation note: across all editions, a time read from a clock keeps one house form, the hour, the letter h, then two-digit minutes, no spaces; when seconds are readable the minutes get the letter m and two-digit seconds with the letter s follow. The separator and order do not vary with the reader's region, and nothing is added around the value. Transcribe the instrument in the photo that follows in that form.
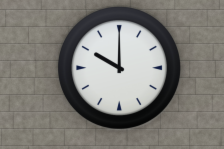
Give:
10h00
